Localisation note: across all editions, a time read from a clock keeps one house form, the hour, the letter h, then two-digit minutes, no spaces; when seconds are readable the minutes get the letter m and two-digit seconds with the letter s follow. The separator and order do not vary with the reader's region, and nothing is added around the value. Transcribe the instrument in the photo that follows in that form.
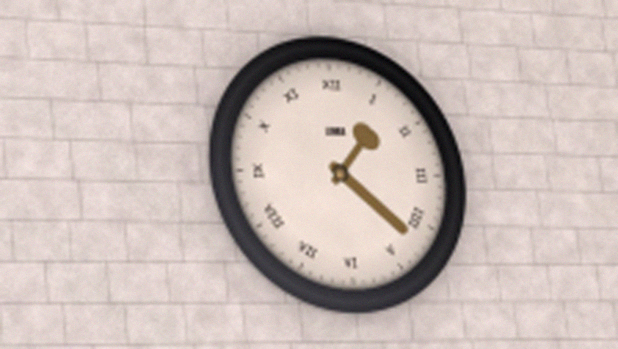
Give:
1h22
